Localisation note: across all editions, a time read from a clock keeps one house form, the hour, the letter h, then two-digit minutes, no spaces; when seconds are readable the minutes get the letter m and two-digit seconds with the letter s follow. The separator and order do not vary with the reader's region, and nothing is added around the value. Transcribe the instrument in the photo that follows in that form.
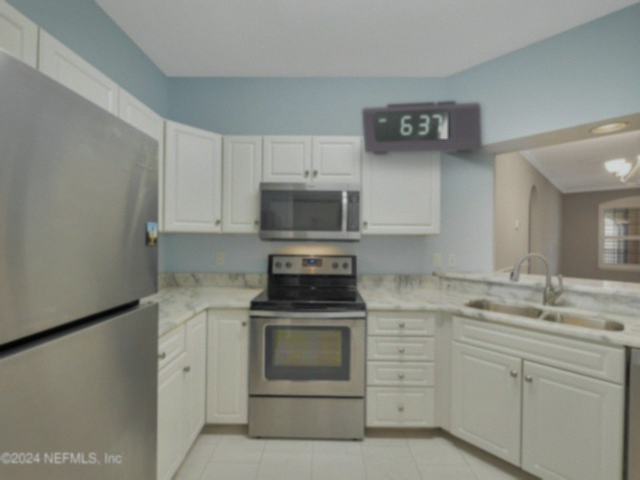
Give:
6h37
